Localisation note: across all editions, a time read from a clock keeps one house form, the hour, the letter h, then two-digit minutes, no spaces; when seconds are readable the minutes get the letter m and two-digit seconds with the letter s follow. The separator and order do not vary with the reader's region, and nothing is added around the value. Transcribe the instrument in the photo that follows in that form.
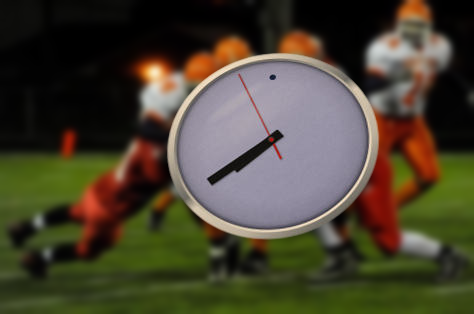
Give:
7h38m56s
